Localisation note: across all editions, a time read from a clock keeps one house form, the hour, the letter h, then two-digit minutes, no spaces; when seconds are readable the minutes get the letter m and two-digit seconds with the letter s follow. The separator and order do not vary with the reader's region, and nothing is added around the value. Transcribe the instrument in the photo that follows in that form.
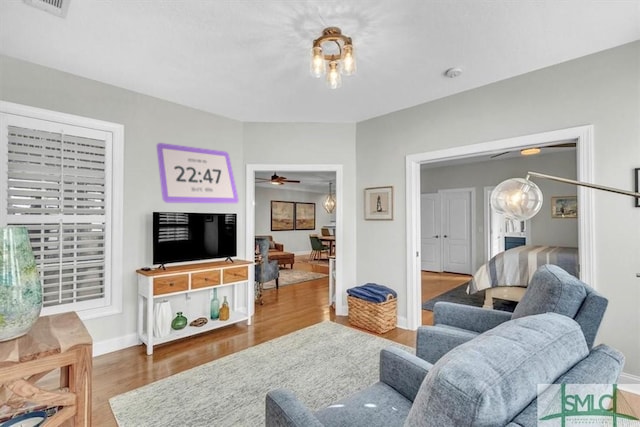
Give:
22h47
